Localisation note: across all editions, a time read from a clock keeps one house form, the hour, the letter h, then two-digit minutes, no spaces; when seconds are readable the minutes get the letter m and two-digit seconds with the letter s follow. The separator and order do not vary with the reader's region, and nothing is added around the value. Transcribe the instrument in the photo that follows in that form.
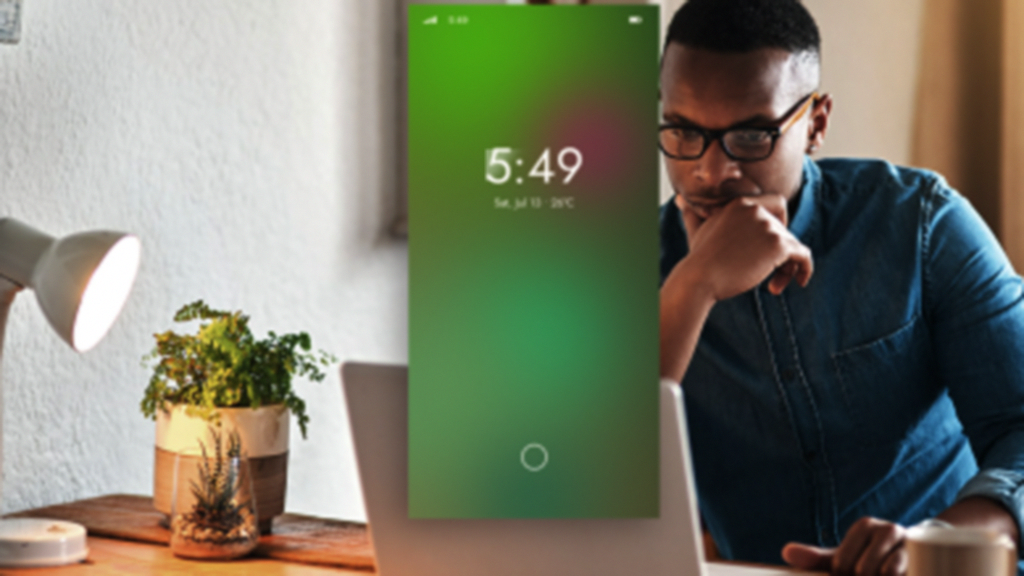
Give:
5h49
